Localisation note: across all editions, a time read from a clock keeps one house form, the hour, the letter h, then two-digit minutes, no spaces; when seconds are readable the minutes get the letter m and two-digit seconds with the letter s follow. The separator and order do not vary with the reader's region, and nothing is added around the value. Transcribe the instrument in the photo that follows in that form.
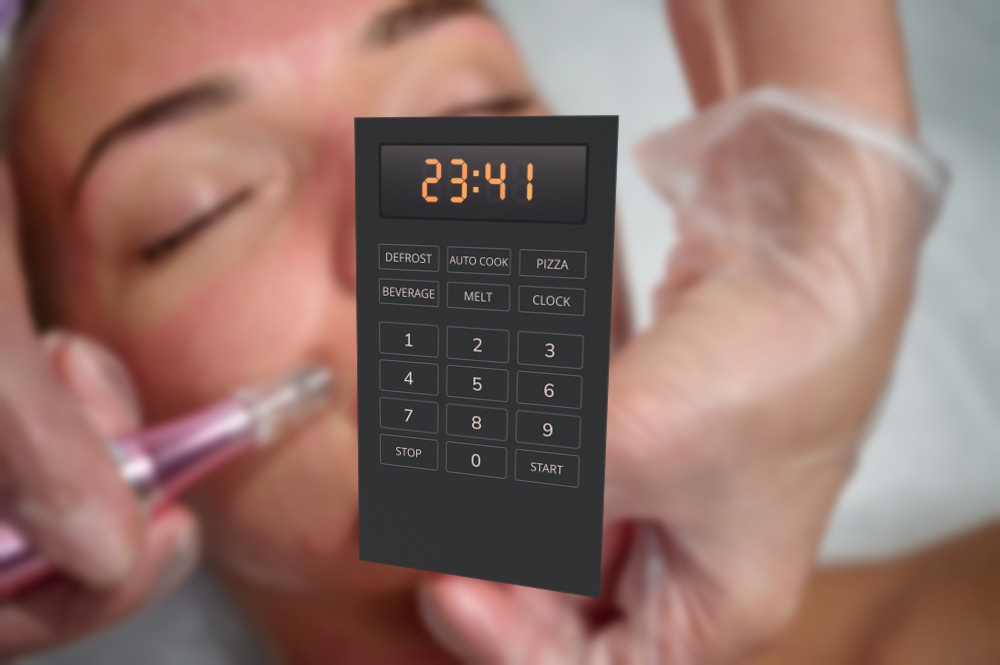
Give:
23h41
